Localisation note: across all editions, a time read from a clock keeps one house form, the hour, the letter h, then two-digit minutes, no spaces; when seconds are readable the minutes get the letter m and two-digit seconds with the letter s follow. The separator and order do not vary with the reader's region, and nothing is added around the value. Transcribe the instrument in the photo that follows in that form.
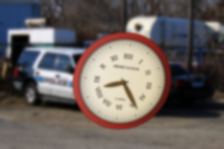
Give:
8h24
